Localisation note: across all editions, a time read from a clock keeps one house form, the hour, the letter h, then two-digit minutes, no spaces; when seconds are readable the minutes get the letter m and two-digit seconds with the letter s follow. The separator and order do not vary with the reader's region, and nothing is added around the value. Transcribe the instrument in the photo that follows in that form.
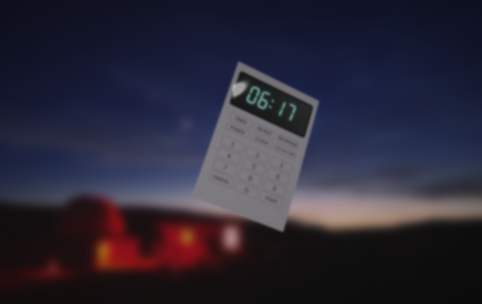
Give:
6h17
